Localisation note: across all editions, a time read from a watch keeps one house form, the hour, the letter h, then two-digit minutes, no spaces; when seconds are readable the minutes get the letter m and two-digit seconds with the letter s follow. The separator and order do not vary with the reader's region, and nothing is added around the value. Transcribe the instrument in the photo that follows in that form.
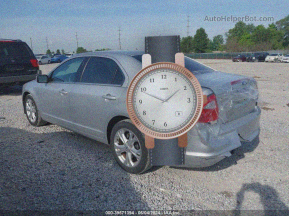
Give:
1h49
